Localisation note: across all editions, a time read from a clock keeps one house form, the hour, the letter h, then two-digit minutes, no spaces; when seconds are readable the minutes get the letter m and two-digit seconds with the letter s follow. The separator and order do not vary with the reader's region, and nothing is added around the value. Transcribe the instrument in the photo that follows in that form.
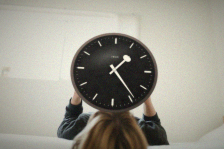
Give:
1h24
